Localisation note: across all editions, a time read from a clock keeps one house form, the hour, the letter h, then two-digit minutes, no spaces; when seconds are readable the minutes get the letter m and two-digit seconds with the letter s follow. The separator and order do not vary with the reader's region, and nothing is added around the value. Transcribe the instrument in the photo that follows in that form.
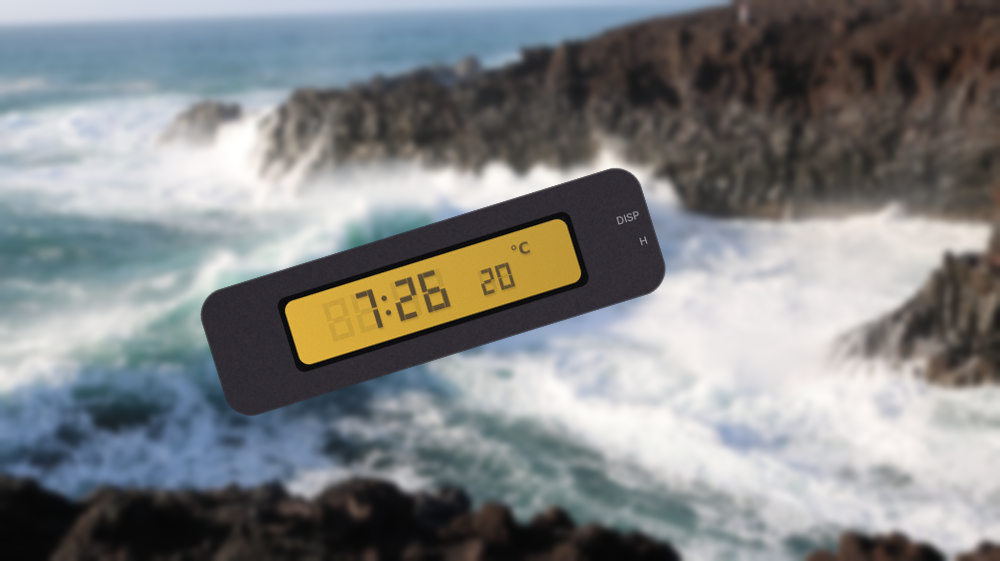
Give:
7h26
